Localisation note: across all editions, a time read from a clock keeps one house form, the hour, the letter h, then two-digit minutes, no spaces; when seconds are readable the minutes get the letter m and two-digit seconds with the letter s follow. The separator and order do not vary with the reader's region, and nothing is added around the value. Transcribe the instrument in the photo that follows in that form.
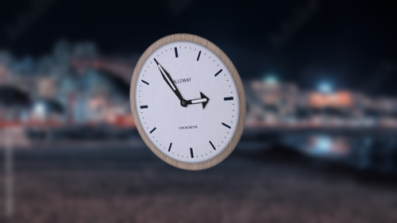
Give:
2h55
